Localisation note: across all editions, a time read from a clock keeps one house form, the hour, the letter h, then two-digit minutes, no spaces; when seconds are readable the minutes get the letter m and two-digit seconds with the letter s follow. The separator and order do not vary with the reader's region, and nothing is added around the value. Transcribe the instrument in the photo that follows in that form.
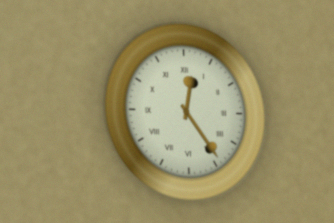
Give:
12h24
